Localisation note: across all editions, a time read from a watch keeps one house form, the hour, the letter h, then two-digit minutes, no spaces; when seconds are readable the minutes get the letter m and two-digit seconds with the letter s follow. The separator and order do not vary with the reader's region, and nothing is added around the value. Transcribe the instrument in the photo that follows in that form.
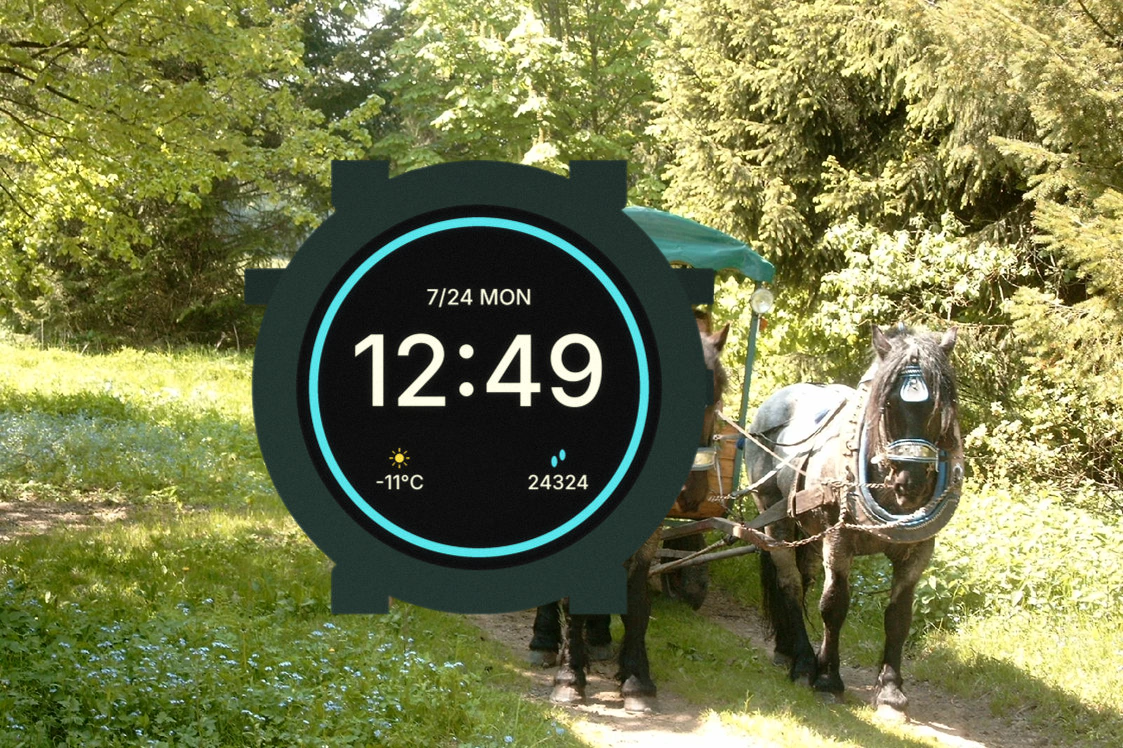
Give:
12h49
